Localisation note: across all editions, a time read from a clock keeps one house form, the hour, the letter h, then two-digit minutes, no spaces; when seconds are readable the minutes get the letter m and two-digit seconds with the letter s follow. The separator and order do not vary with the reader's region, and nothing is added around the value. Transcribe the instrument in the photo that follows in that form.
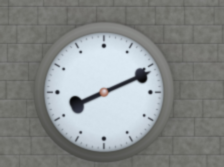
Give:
8h11
